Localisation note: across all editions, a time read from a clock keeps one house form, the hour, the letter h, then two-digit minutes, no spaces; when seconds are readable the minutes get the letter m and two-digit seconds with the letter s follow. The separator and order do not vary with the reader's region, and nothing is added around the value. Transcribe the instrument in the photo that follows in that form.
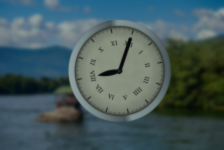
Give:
8h00
